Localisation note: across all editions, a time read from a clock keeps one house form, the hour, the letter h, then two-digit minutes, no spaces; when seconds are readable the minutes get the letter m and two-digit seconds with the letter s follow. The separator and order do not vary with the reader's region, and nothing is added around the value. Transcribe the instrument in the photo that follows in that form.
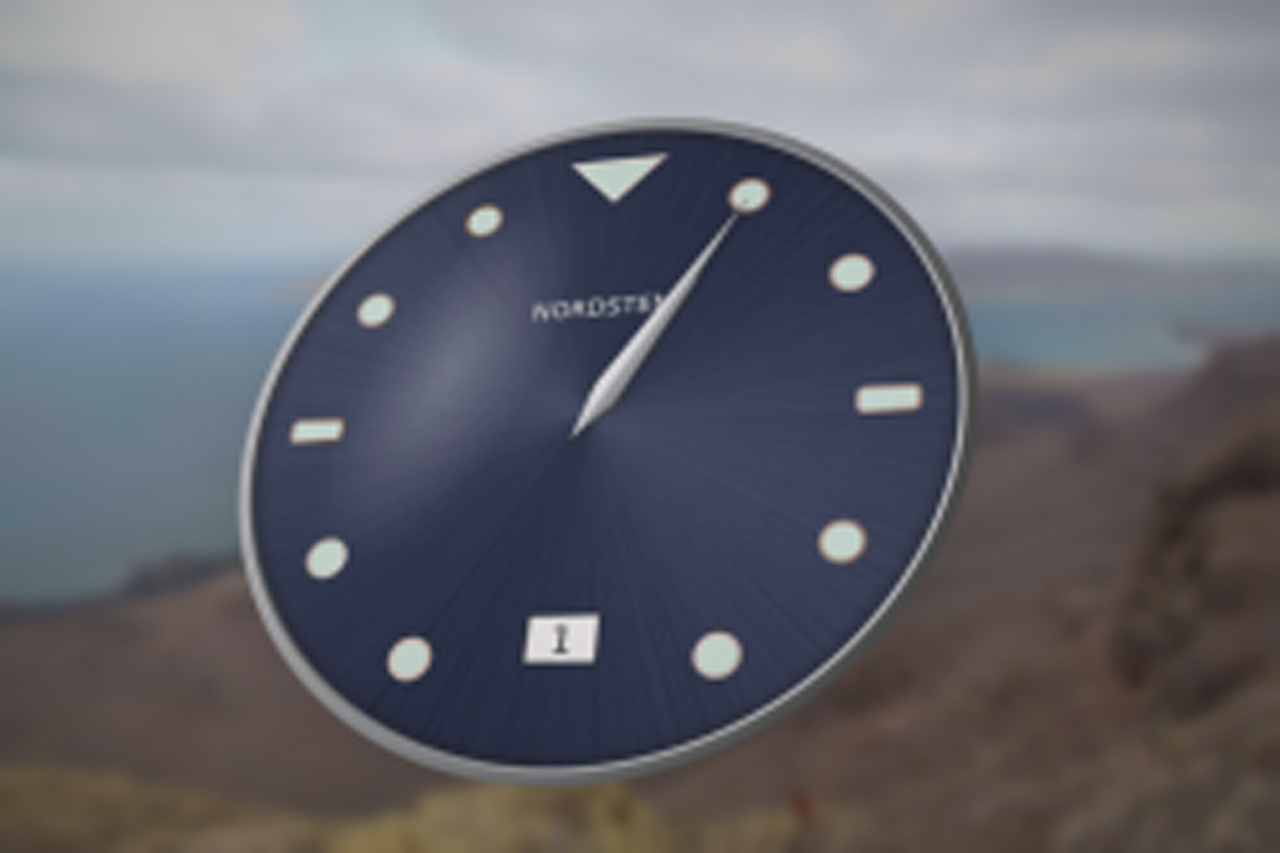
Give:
1h05
